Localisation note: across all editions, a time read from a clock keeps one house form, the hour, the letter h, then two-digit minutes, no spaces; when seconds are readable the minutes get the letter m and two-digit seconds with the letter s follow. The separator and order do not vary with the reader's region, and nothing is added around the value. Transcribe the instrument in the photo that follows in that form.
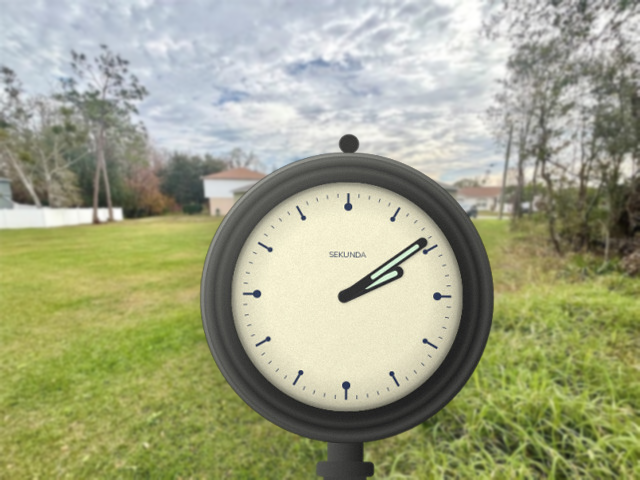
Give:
2h09
